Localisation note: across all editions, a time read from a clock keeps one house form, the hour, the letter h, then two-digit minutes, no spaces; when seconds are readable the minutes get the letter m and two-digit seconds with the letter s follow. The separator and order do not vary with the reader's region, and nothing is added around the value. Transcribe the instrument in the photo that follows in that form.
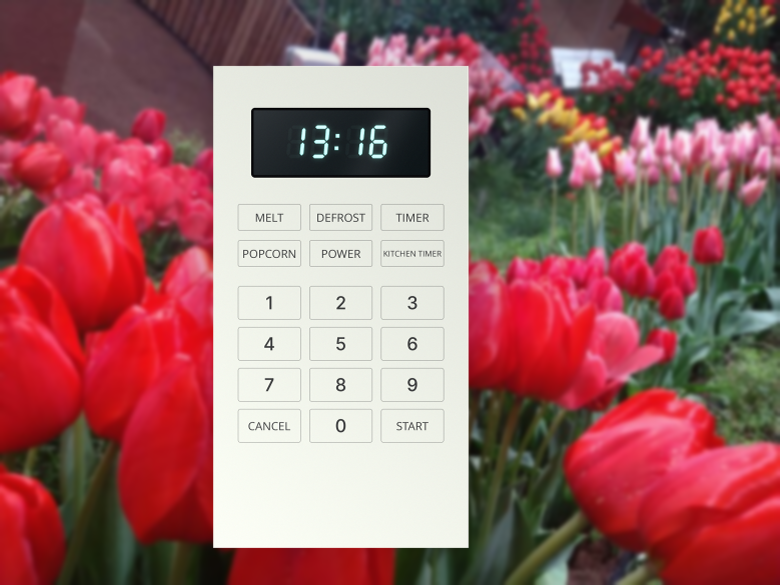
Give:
13h16
